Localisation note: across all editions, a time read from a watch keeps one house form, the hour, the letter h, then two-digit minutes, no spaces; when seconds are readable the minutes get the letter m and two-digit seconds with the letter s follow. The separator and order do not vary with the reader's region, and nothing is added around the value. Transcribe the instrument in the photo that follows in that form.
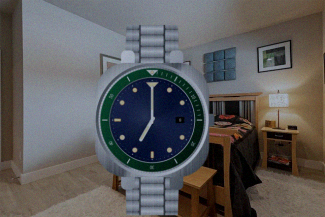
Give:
7h00
